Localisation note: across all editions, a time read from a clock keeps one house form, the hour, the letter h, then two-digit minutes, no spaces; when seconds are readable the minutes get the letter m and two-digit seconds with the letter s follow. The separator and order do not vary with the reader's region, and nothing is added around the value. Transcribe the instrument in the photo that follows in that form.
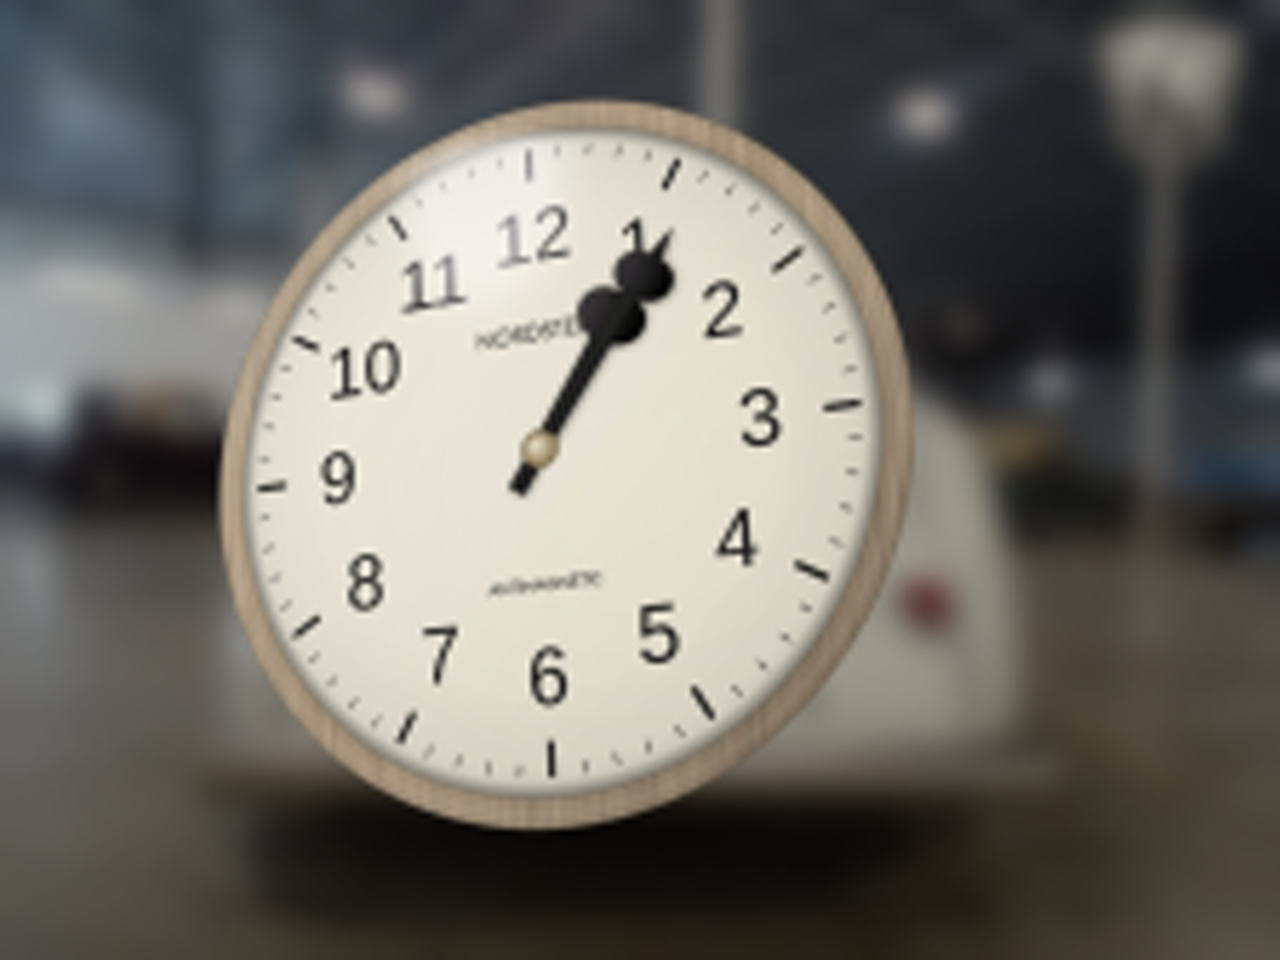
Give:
1h06
